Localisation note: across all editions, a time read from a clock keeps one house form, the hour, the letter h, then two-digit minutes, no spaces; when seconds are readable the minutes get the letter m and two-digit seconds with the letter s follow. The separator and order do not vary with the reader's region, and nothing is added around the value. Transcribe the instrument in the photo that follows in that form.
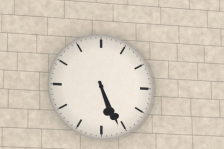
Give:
5h26
